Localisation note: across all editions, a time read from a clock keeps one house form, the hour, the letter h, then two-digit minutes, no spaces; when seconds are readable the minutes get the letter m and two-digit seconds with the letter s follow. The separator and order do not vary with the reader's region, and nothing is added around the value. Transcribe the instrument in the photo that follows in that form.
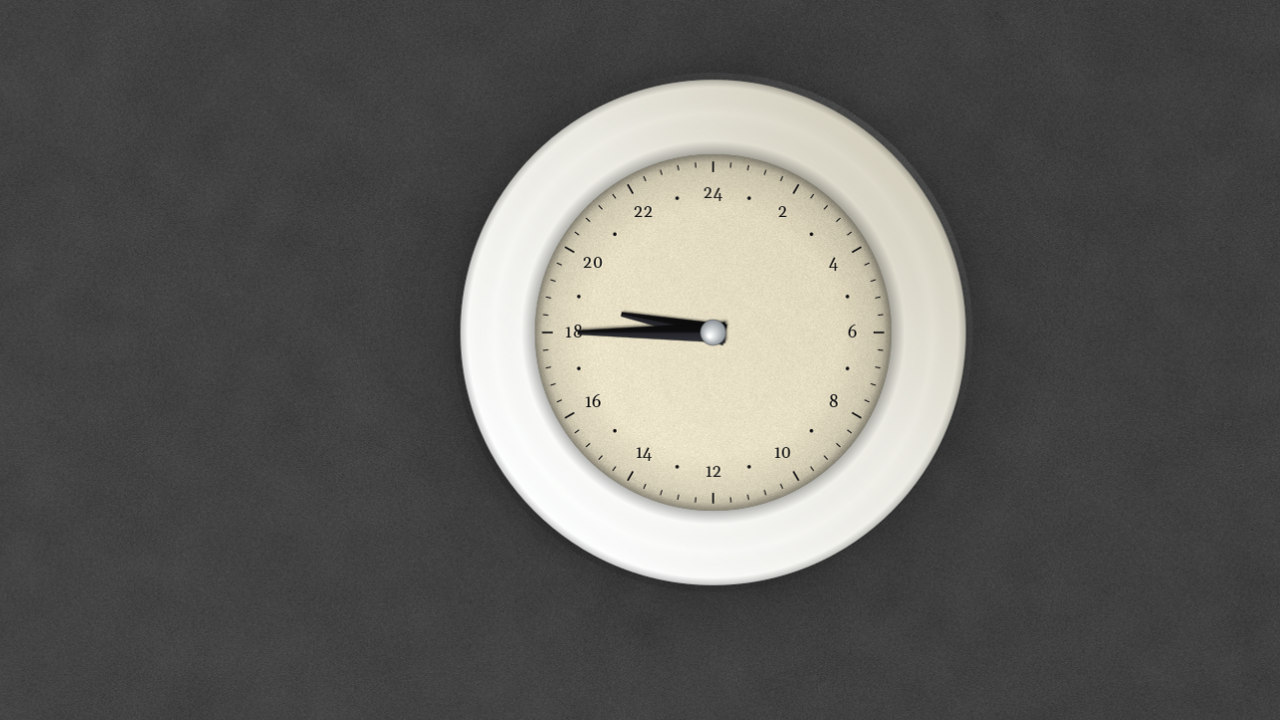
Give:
18h45
